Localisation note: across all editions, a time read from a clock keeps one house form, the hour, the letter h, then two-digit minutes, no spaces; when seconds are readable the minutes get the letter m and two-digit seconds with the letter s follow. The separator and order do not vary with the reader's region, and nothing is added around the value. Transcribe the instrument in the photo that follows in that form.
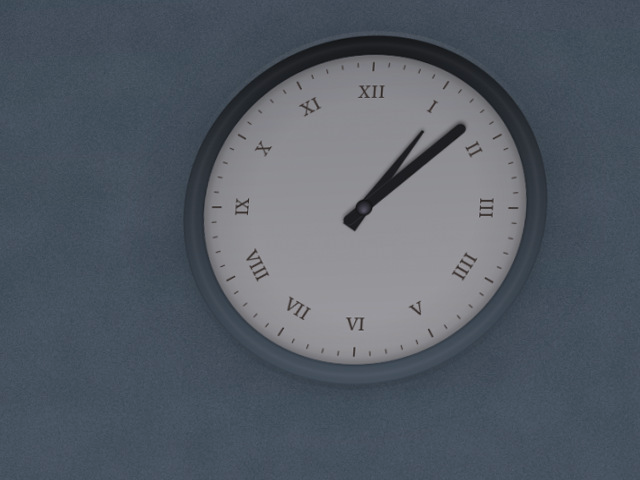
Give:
1h08
